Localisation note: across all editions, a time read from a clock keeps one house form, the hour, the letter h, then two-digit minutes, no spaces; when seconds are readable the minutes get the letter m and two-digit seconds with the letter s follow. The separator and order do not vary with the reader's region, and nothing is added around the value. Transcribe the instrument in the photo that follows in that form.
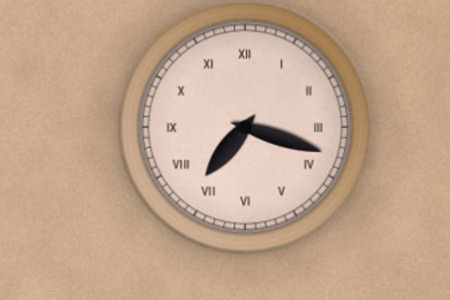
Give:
7h18
